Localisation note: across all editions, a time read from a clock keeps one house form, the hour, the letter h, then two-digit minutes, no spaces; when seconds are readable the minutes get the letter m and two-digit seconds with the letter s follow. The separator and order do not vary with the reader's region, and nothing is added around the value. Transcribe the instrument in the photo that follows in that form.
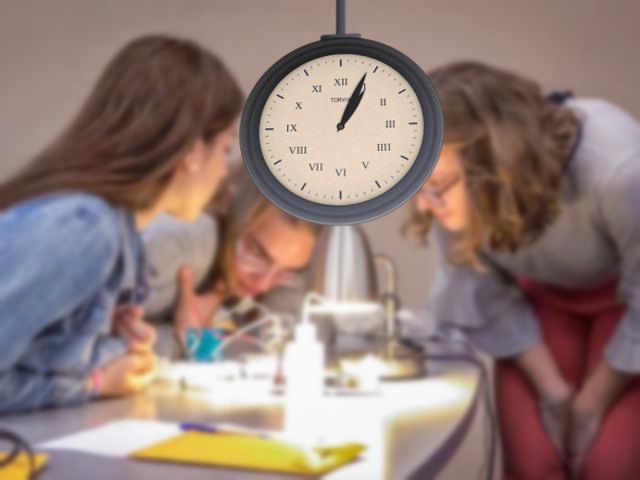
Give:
1h04
